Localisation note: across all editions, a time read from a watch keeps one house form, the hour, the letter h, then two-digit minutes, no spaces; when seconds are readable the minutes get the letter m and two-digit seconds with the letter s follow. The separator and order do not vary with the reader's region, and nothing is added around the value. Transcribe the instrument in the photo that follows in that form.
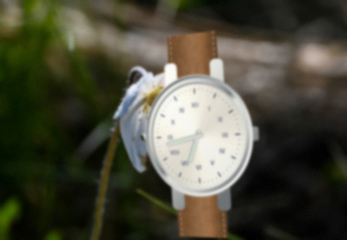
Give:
6h43
